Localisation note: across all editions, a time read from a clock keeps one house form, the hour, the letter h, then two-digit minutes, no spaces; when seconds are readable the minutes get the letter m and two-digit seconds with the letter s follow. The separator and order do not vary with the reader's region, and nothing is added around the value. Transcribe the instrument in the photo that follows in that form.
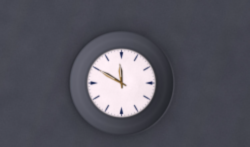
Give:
11h50
